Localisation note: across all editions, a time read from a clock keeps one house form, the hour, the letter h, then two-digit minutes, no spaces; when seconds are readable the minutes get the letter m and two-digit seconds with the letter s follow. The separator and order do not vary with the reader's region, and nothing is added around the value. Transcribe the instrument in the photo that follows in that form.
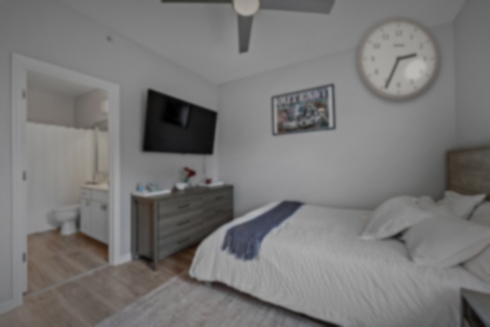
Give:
2h34
